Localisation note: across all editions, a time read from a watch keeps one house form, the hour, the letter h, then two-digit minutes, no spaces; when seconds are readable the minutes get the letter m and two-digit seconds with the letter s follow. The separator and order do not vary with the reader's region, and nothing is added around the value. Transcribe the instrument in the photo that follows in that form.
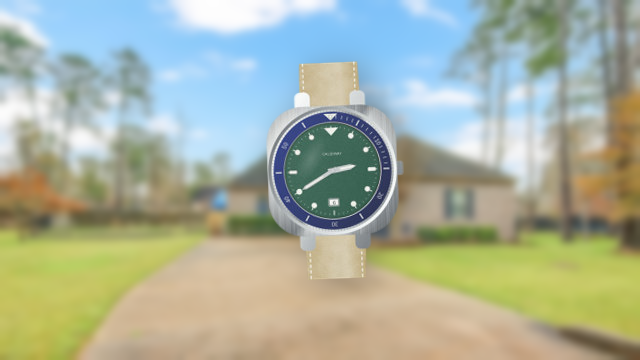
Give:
2h40
